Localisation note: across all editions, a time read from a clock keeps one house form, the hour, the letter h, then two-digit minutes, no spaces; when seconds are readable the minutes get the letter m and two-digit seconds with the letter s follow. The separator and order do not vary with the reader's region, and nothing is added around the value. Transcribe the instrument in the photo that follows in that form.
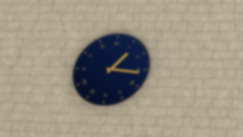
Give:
1h16
